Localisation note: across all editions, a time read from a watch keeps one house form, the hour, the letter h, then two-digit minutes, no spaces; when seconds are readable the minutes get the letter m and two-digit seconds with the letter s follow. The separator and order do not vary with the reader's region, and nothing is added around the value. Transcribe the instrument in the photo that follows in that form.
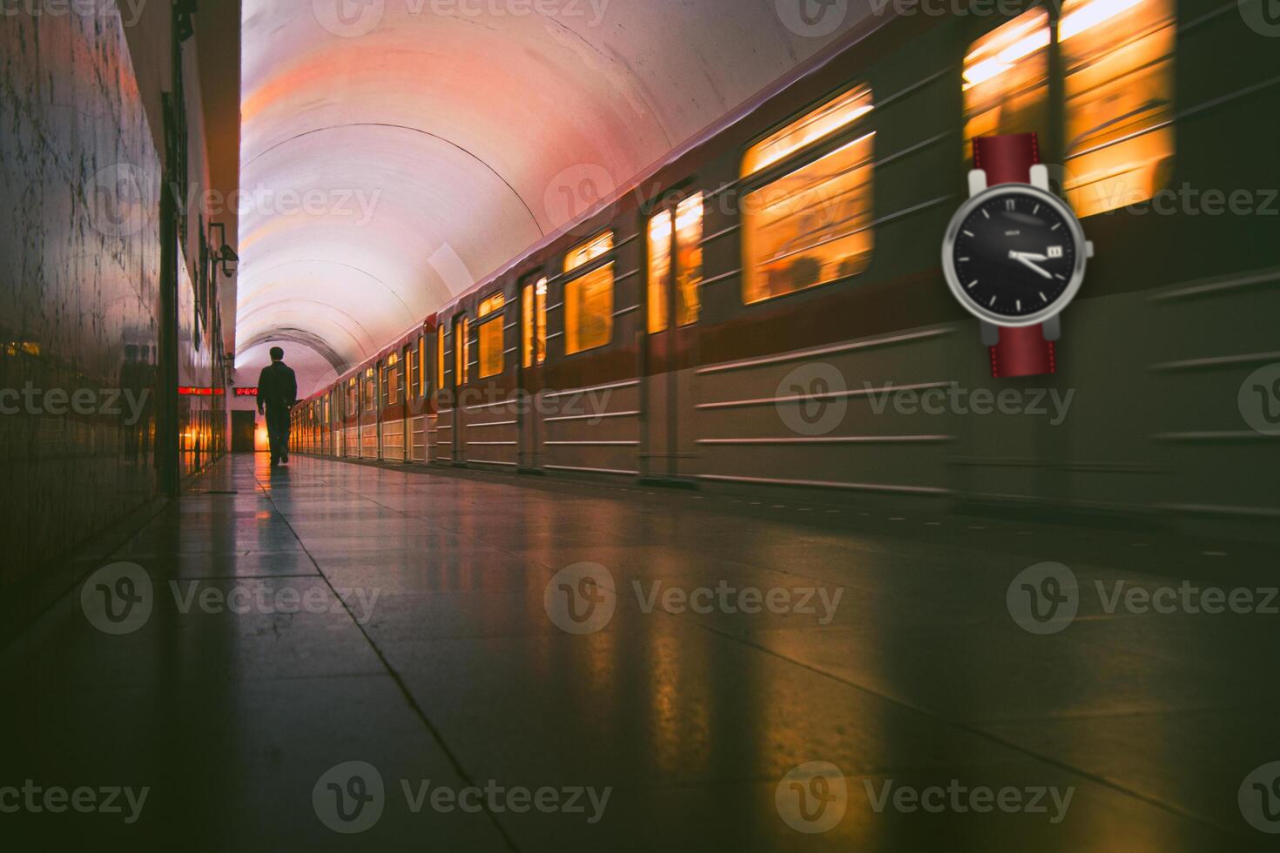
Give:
3h21
